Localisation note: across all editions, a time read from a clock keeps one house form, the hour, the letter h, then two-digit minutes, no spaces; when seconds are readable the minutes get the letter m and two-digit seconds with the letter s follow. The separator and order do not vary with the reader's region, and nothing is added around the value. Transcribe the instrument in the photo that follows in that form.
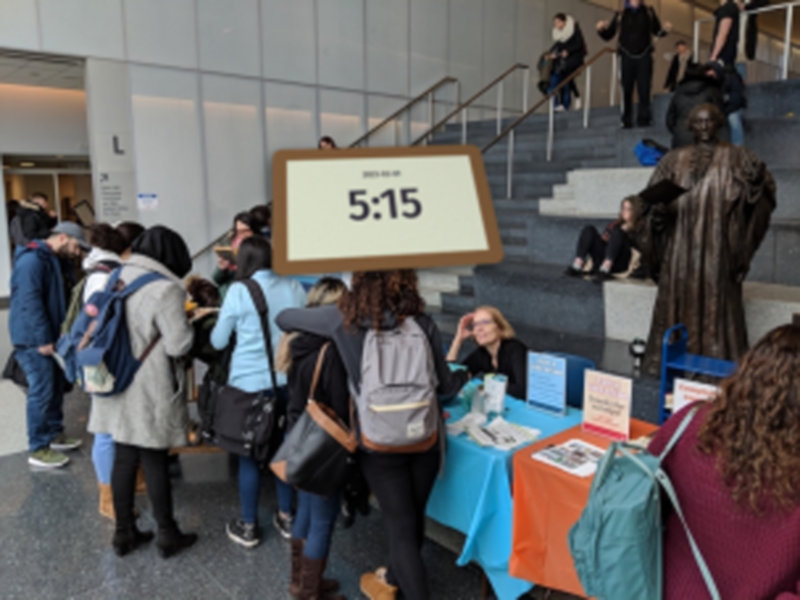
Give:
5h15
